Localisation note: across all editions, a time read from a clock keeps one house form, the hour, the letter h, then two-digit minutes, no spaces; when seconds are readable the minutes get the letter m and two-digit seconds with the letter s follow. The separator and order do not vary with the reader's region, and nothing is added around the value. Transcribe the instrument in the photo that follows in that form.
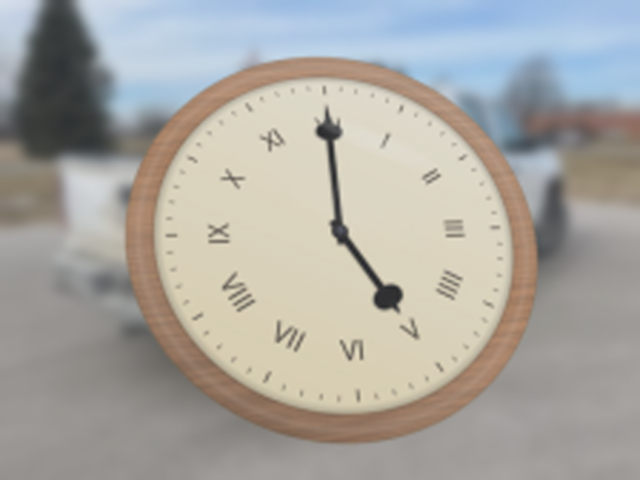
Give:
5h00
